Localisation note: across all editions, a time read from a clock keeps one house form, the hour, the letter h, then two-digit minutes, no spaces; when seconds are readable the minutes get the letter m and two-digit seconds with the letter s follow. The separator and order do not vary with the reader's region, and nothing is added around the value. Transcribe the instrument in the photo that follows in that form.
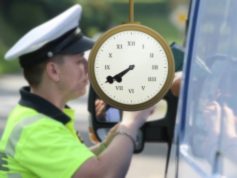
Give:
7h40
